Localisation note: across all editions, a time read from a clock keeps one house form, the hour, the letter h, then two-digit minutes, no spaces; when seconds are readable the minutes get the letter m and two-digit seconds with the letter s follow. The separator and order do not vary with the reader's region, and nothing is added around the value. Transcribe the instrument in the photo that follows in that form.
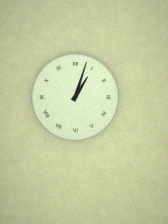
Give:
1h03
